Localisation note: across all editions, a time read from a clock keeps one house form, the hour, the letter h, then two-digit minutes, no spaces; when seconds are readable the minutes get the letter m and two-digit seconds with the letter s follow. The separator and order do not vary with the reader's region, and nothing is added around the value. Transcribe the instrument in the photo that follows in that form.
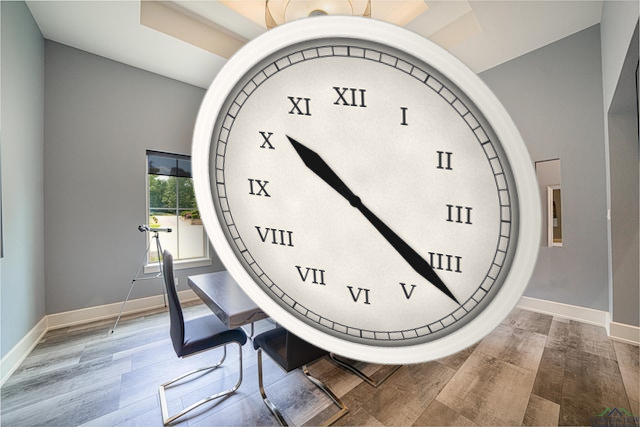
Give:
10h22
